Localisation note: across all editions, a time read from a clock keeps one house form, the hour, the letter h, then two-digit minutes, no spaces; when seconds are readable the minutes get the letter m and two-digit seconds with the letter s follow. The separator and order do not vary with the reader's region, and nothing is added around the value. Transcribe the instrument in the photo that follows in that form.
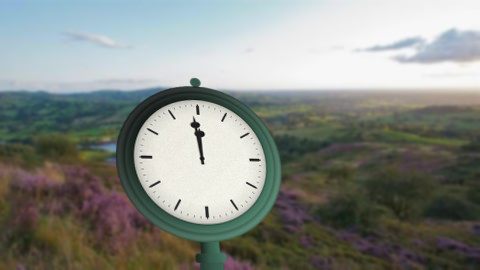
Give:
11h59
